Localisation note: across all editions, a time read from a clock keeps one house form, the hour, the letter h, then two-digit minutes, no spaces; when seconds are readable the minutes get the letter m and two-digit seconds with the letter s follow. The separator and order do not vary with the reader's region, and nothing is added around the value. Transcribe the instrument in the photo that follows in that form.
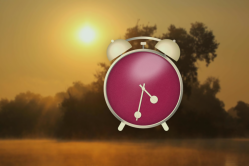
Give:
4h32
